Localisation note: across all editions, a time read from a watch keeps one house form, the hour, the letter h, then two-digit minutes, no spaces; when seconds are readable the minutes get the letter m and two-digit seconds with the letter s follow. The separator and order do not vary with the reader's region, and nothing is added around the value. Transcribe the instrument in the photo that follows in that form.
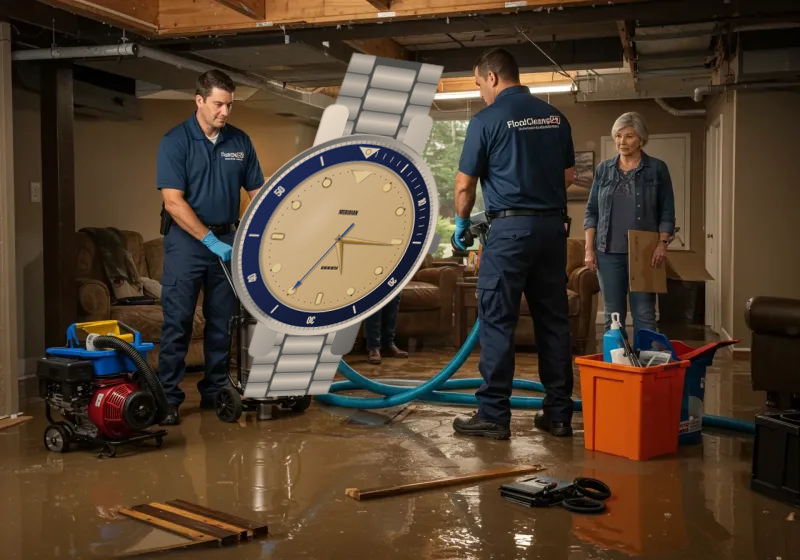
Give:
5h15m35s
